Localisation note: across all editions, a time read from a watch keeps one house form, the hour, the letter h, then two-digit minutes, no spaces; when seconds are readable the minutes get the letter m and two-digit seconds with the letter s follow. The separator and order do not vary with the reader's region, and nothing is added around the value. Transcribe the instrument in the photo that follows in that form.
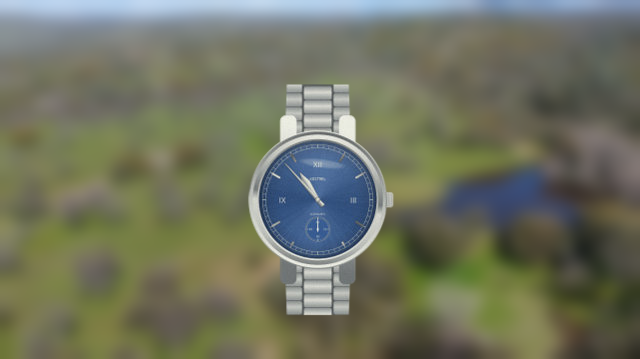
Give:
10h53
